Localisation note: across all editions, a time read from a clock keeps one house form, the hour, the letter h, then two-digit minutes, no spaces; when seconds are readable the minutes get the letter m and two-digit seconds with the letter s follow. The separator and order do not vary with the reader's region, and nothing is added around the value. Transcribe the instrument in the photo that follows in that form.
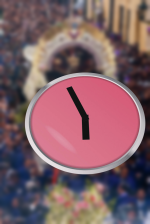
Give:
5h56
